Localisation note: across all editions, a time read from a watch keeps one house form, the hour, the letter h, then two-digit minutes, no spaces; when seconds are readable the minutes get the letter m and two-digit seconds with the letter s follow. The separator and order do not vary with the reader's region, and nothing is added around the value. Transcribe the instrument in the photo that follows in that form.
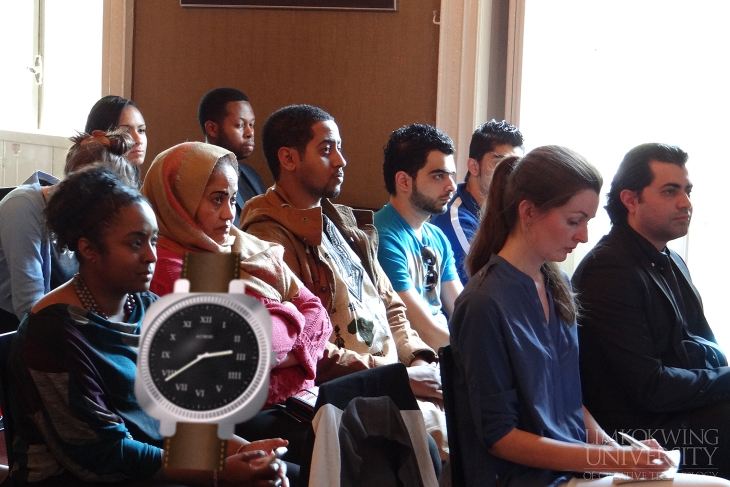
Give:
2h39
